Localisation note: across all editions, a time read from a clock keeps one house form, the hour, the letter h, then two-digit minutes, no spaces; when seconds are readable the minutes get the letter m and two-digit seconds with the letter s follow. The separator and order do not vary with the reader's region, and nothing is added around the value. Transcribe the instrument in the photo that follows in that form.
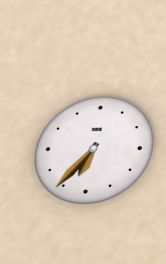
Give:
6h36
